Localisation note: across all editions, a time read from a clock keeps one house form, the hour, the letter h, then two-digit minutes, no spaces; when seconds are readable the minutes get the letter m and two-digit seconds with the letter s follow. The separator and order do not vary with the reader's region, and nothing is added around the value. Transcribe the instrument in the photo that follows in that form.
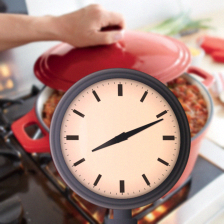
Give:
8h11
